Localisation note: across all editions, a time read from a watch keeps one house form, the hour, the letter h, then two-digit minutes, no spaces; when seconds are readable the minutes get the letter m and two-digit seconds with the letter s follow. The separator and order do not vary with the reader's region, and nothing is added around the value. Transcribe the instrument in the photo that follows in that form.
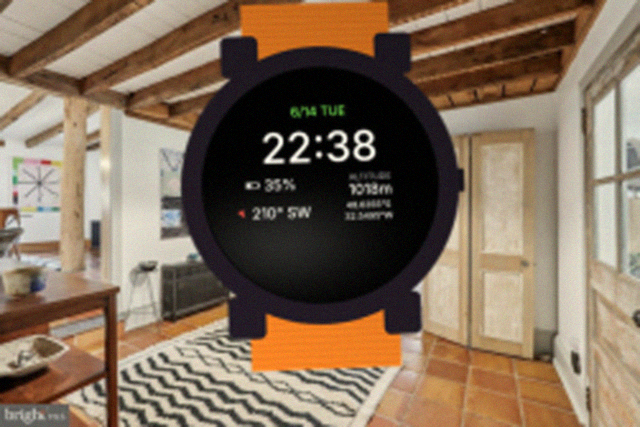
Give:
22h38
